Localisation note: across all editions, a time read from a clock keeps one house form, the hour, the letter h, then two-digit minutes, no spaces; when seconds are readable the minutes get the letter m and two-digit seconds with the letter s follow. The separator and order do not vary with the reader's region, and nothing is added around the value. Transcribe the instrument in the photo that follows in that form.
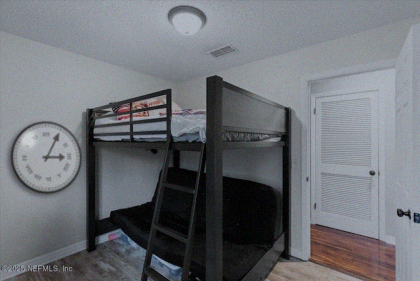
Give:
3h05
